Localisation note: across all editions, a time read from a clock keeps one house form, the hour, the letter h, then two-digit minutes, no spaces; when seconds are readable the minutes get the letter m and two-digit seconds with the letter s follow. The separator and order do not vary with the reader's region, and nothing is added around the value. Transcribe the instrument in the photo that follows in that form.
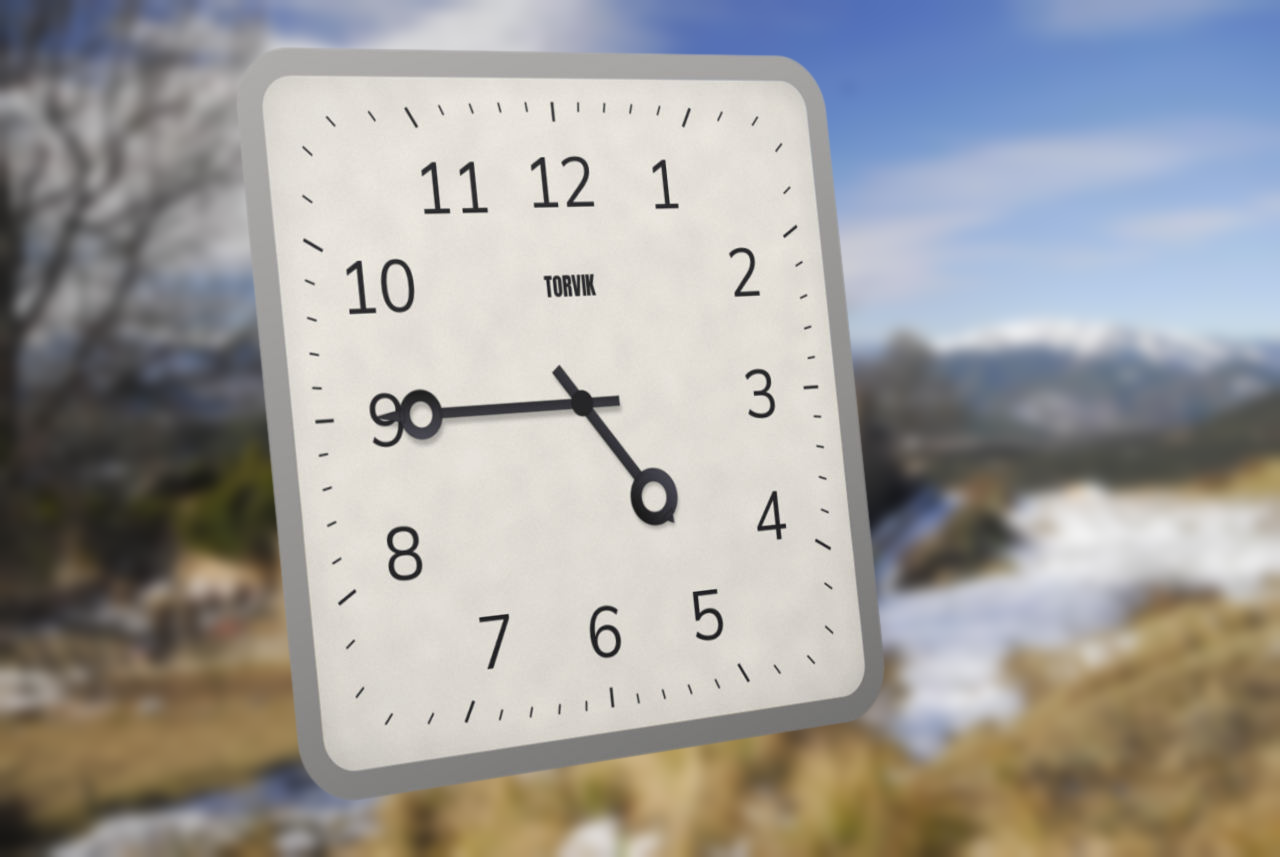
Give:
4h45
